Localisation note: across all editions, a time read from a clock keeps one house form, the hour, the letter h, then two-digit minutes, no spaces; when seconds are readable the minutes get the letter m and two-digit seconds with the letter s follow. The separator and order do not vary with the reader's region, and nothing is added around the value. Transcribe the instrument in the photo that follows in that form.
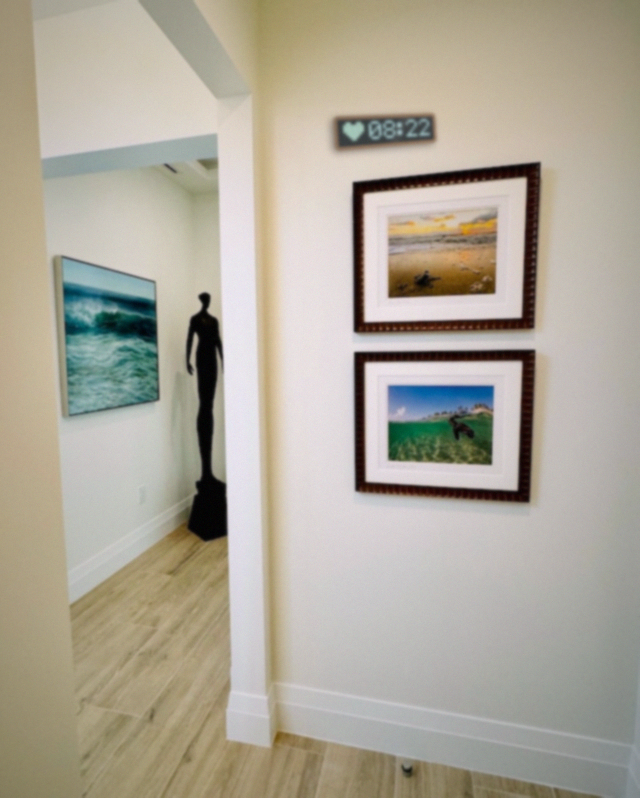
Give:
8h22
